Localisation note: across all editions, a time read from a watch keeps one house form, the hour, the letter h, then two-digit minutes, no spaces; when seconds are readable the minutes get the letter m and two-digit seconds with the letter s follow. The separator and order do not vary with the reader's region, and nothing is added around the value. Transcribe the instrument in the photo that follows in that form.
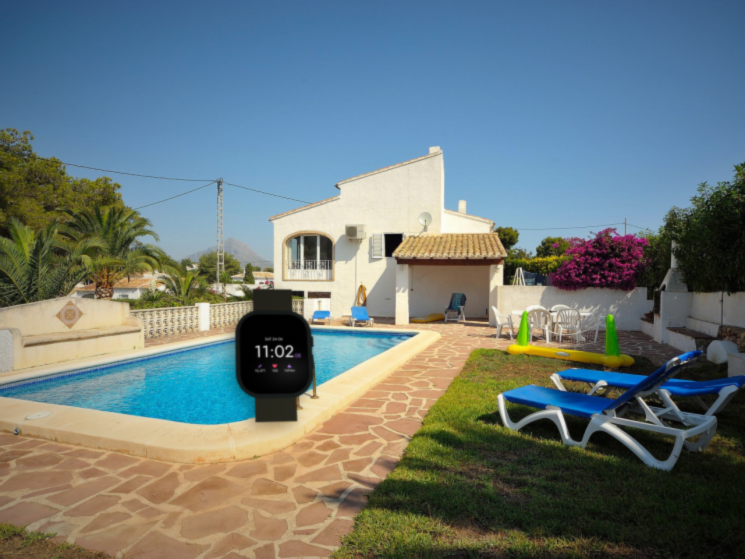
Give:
11h02
